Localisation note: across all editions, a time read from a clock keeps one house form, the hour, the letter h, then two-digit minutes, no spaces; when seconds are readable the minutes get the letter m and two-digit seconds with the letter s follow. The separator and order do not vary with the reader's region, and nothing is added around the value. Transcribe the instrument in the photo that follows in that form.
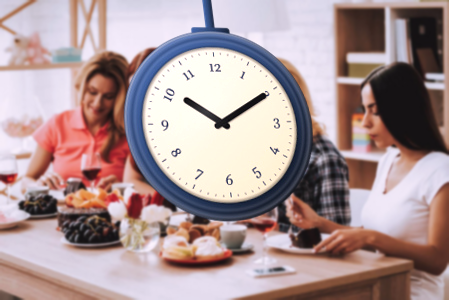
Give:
10h10
